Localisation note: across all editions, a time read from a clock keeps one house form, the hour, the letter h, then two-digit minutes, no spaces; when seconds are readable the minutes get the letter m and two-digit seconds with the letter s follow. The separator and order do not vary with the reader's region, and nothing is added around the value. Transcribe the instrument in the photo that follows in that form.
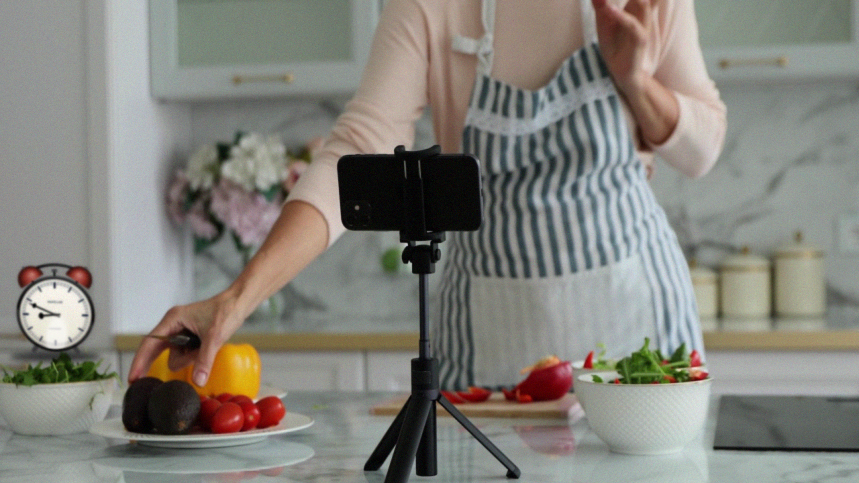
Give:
8h49
